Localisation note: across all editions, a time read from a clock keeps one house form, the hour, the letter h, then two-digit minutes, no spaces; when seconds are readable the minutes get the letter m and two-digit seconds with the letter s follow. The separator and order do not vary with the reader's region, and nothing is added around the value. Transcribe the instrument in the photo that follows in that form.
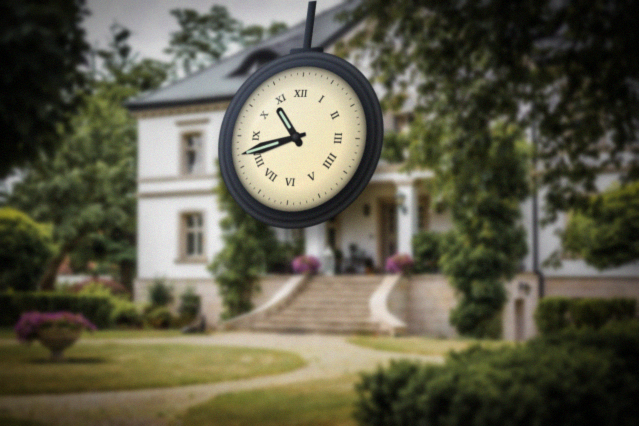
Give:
10h42
